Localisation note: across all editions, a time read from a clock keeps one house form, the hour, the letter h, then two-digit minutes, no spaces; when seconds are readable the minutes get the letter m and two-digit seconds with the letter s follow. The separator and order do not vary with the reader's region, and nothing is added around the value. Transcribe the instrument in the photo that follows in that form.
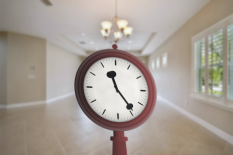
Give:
11h24
